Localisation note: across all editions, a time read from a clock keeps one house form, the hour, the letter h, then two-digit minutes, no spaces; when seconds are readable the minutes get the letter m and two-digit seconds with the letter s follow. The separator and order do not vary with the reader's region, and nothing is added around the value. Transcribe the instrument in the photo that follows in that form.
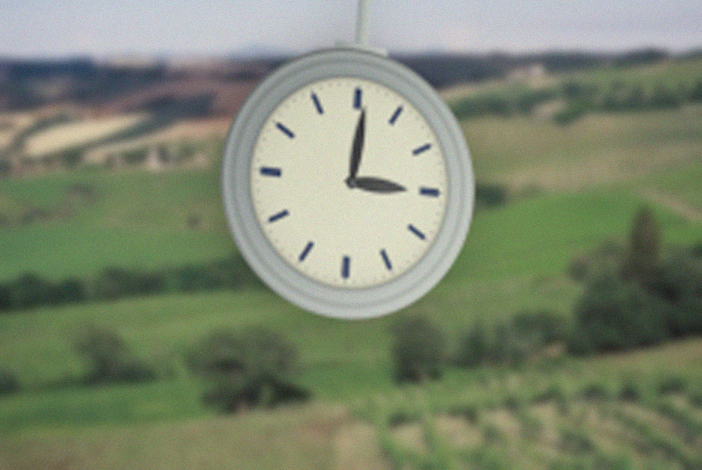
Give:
3h01
